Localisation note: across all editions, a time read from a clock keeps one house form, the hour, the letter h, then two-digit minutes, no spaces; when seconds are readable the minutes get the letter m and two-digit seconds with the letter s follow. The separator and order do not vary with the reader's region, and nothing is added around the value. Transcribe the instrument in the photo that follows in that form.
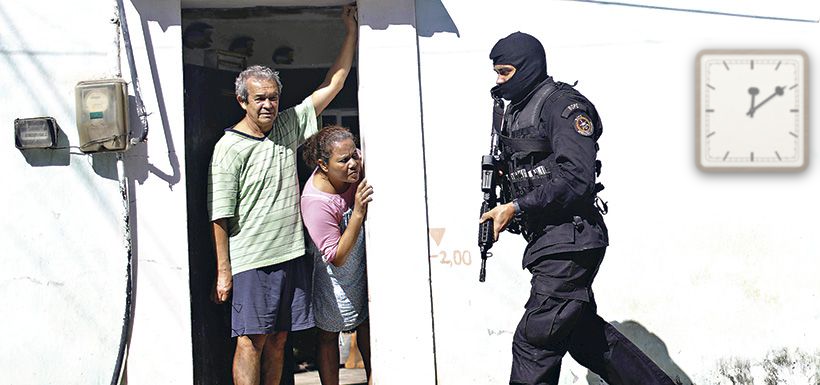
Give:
12h09
